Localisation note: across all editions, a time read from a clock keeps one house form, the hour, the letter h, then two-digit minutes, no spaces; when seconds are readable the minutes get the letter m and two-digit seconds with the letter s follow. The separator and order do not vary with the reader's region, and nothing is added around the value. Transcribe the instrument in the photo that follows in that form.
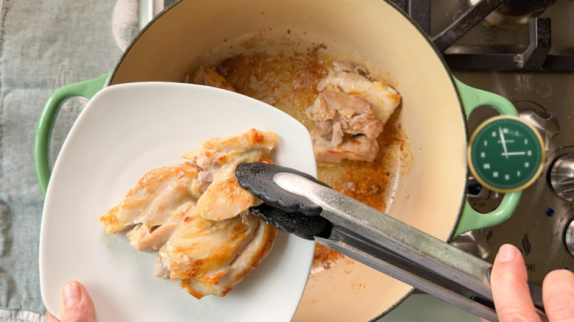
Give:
2h58
